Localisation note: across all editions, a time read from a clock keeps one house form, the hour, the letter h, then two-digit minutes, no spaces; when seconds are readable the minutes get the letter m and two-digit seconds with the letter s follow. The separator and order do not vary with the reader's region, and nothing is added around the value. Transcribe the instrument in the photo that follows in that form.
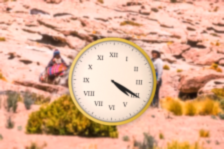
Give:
4h20
